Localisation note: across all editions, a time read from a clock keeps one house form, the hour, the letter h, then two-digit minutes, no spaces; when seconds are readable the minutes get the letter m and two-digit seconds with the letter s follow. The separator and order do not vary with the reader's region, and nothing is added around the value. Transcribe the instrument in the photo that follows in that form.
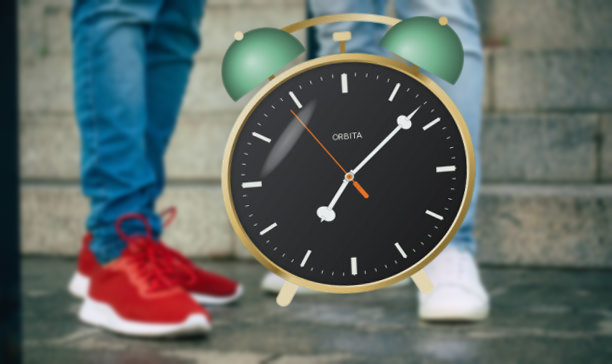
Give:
7h07m54s
